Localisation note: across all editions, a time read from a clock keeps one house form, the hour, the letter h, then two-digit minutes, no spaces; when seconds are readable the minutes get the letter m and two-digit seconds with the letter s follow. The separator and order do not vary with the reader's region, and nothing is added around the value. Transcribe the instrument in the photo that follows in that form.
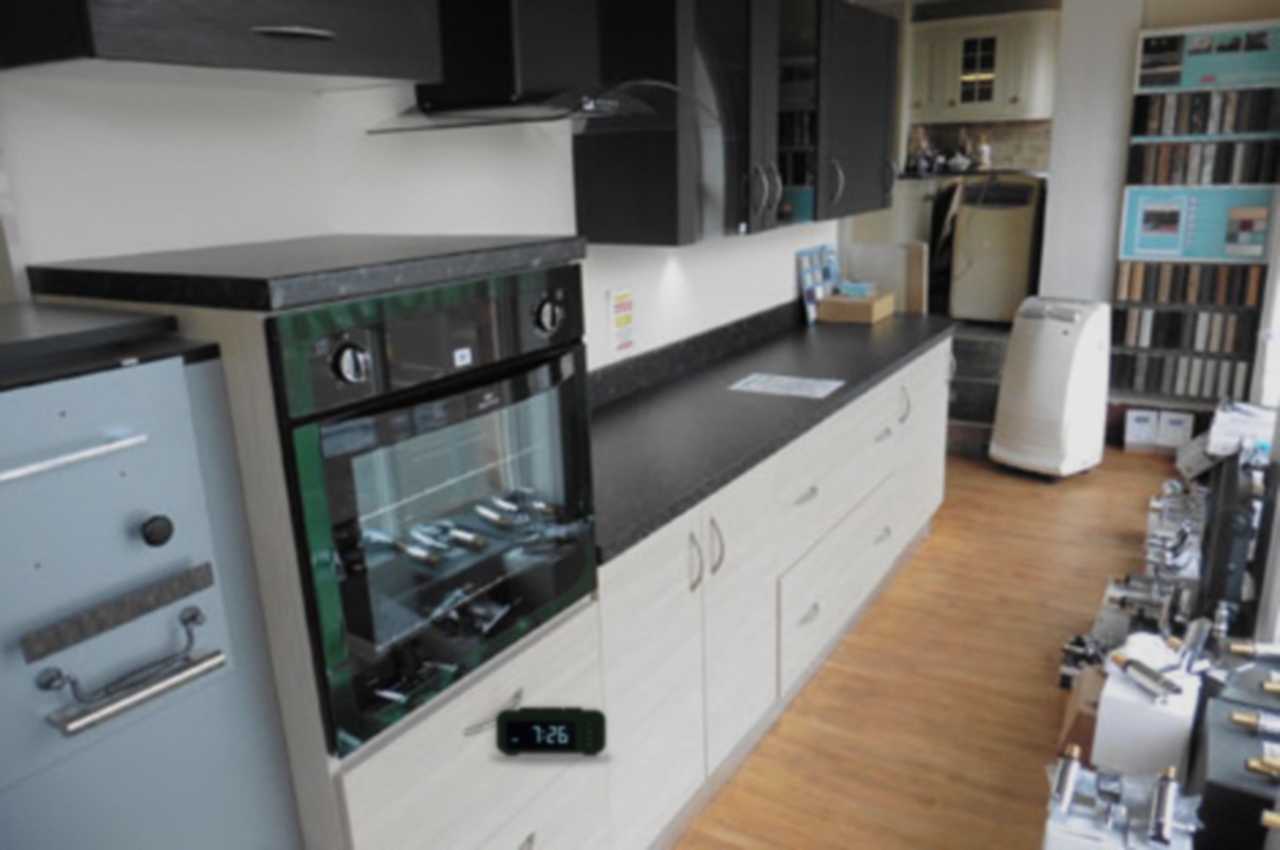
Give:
7h26
